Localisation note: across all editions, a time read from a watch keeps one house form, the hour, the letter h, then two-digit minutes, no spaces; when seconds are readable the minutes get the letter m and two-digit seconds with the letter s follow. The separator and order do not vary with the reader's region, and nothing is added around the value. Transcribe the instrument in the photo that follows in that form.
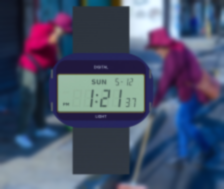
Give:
1h21
